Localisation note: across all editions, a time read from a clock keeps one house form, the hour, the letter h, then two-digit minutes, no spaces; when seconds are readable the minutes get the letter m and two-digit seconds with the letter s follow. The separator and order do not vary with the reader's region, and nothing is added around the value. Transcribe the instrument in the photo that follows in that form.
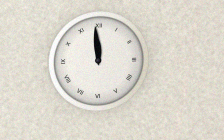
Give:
11h59
